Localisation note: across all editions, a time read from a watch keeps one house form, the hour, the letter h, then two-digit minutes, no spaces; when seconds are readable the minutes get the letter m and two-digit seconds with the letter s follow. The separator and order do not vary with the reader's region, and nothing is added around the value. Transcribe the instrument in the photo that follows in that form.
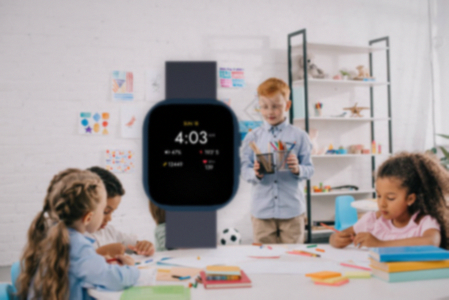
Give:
4h03
